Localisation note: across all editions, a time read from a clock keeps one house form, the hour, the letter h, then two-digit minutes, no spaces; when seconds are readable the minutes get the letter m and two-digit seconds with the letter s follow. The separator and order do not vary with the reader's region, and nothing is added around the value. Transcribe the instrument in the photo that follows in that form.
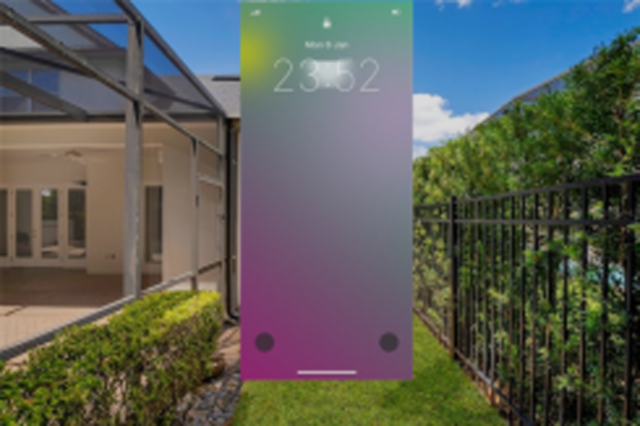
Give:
23h52
